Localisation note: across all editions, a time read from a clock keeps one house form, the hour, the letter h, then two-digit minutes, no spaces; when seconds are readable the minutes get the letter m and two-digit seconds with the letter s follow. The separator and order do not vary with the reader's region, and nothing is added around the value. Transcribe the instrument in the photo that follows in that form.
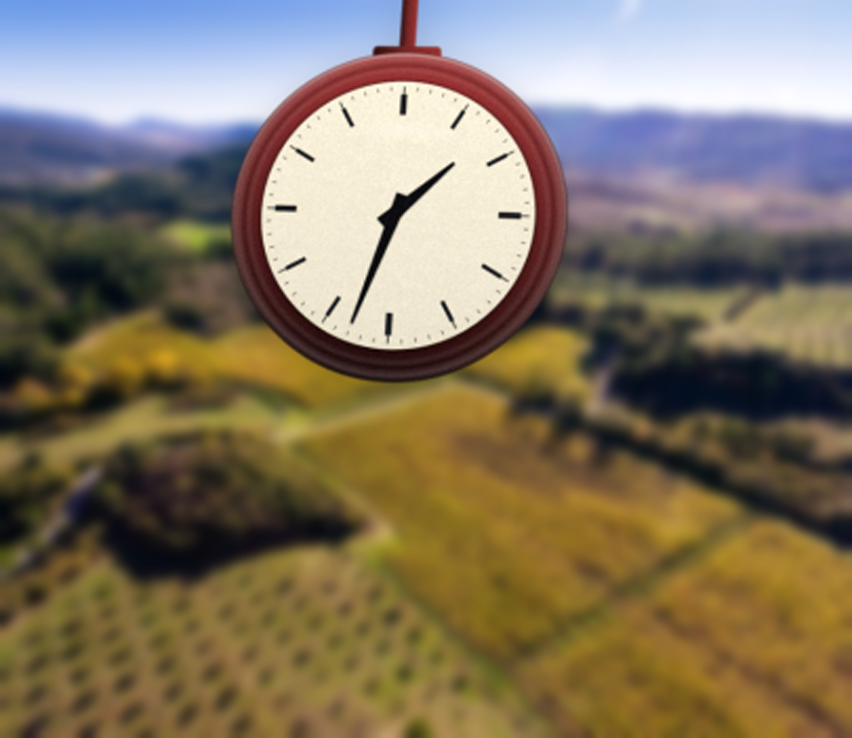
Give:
1h33
